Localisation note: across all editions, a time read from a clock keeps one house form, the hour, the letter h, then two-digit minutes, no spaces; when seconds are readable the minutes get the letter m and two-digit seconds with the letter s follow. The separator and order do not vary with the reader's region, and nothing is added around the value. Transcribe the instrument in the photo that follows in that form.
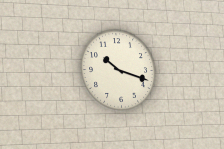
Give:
10h18
